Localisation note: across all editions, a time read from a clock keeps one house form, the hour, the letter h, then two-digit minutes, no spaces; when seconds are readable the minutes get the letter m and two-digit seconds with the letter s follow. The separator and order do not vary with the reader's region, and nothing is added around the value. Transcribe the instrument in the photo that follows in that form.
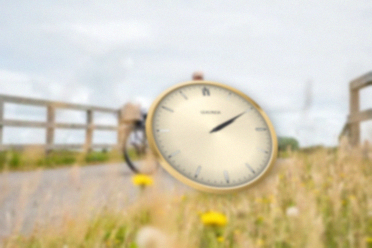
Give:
2h10
